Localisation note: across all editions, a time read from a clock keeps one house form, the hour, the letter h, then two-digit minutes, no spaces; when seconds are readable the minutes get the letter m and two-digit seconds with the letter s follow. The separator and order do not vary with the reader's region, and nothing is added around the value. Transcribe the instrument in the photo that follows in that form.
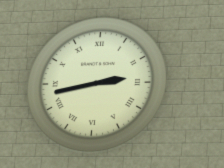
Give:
2h43
